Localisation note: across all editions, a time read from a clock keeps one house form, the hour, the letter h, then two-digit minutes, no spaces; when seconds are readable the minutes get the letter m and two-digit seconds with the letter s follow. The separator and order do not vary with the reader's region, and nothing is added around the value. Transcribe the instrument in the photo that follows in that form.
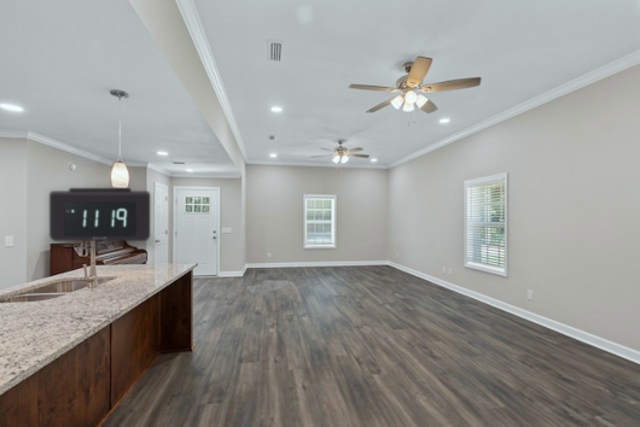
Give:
11h19
